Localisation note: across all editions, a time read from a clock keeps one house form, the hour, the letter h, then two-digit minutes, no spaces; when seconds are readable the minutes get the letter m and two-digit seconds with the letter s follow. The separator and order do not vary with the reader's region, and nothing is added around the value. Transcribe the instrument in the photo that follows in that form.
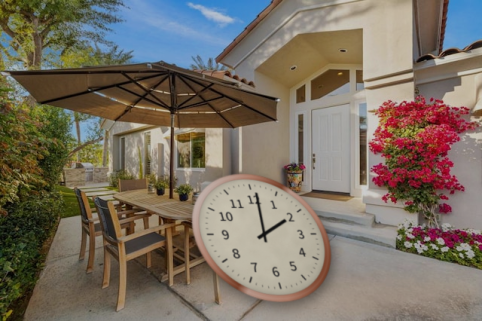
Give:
2h01
